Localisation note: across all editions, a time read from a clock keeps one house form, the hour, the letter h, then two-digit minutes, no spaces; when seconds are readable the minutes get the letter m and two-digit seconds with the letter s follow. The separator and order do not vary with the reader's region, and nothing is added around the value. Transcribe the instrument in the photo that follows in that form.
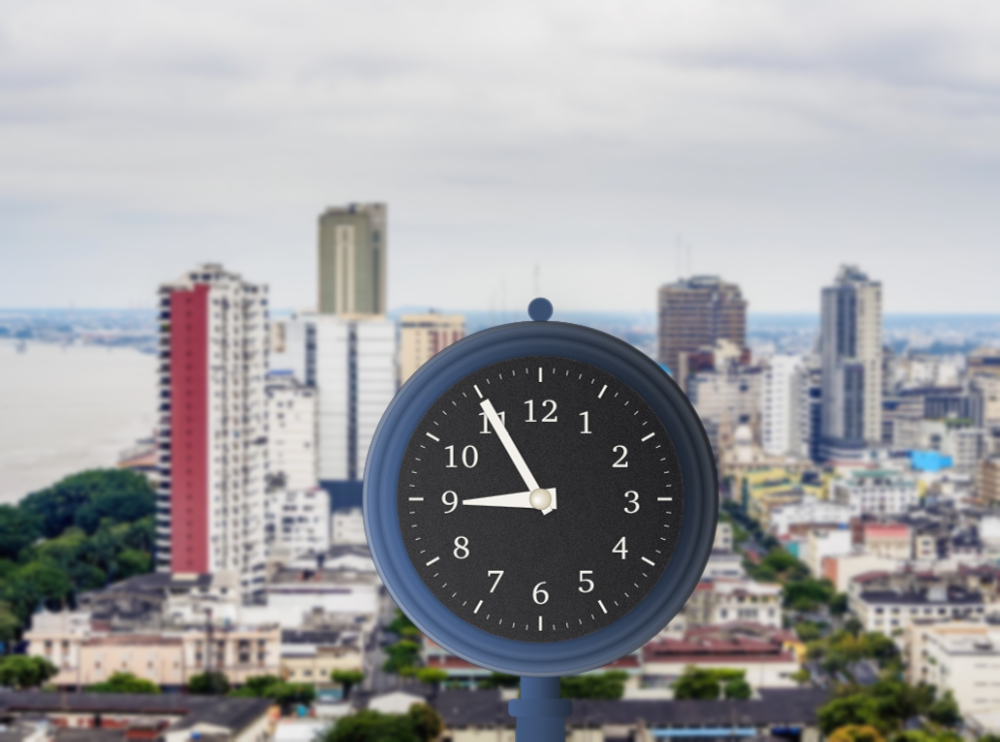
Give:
8h55
